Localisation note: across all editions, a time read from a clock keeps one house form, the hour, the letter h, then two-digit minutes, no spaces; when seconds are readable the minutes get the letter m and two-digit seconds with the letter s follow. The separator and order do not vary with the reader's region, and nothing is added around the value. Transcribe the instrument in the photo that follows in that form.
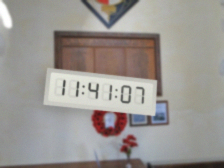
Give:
11h41m07s
